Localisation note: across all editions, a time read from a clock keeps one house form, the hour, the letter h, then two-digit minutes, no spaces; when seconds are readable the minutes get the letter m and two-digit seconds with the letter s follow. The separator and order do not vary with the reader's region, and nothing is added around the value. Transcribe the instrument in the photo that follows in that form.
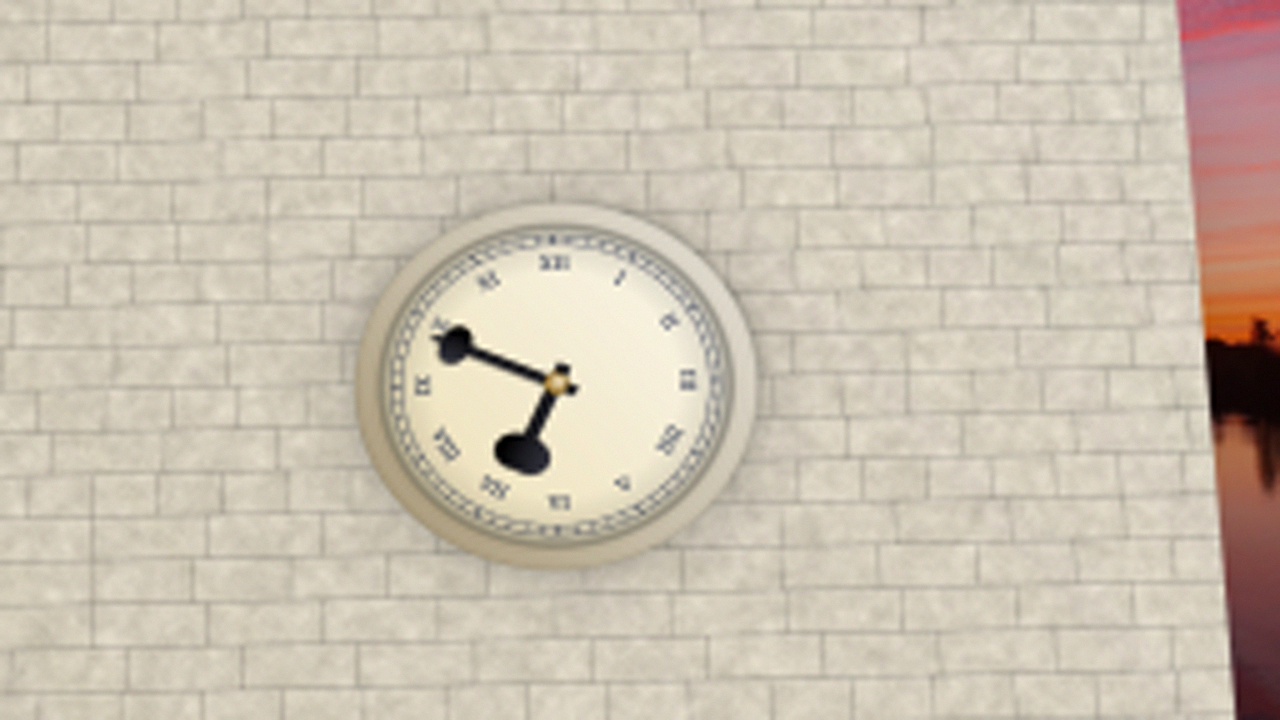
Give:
6h49
